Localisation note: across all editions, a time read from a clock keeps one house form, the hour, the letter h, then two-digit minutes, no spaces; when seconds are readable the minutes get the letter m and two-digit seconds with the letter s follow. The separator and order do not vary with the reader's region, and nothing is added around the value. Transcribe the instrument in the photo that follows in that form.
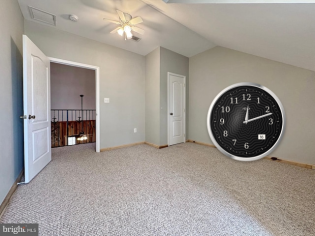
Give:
12h12
